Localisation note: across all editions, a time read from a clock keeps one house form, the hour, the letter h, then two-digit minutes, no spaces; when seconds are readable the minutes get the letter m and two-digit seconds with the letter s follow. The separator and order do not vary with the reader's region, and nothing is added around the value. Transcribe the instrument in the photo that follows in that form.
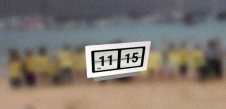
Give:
11h15
